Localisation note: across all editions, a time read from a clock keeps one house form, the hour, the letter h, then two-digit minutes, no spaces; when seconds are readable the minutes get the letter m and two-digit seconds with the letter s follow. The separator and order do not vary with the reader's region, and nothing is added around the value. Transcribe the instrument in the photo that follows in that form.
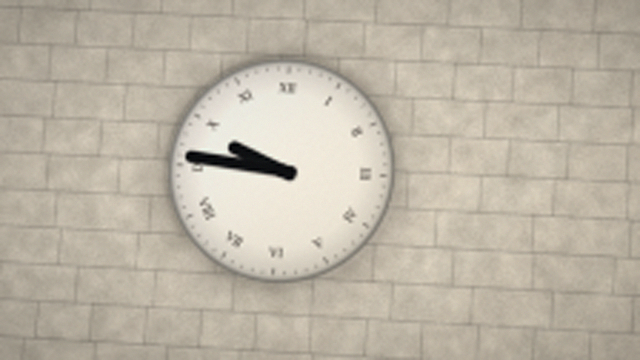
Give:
9h46
